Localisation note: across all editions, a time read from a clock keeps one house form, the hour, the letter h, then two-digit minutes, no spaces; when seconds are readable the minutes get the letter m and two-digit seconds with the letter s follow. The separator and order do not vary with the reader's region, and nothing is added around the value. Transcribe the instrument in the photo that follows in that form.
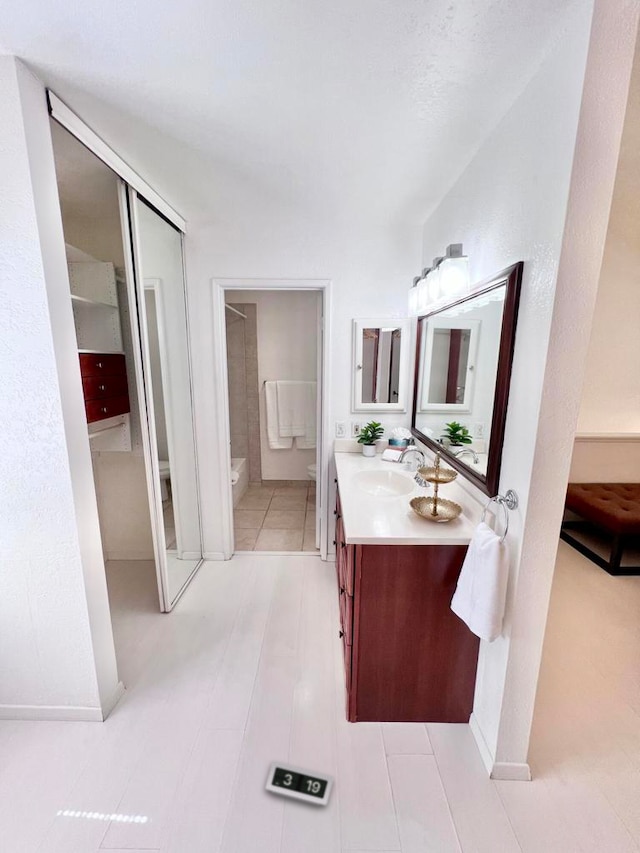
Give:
3h19
